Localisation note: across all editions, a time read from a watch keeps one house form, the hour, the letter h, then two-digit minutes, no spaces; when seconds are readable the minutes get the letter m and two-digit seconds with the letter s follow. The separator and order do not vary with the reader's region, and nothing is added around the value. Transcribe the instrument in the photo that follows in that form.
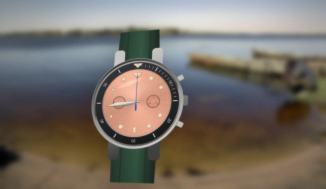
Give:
8h44
